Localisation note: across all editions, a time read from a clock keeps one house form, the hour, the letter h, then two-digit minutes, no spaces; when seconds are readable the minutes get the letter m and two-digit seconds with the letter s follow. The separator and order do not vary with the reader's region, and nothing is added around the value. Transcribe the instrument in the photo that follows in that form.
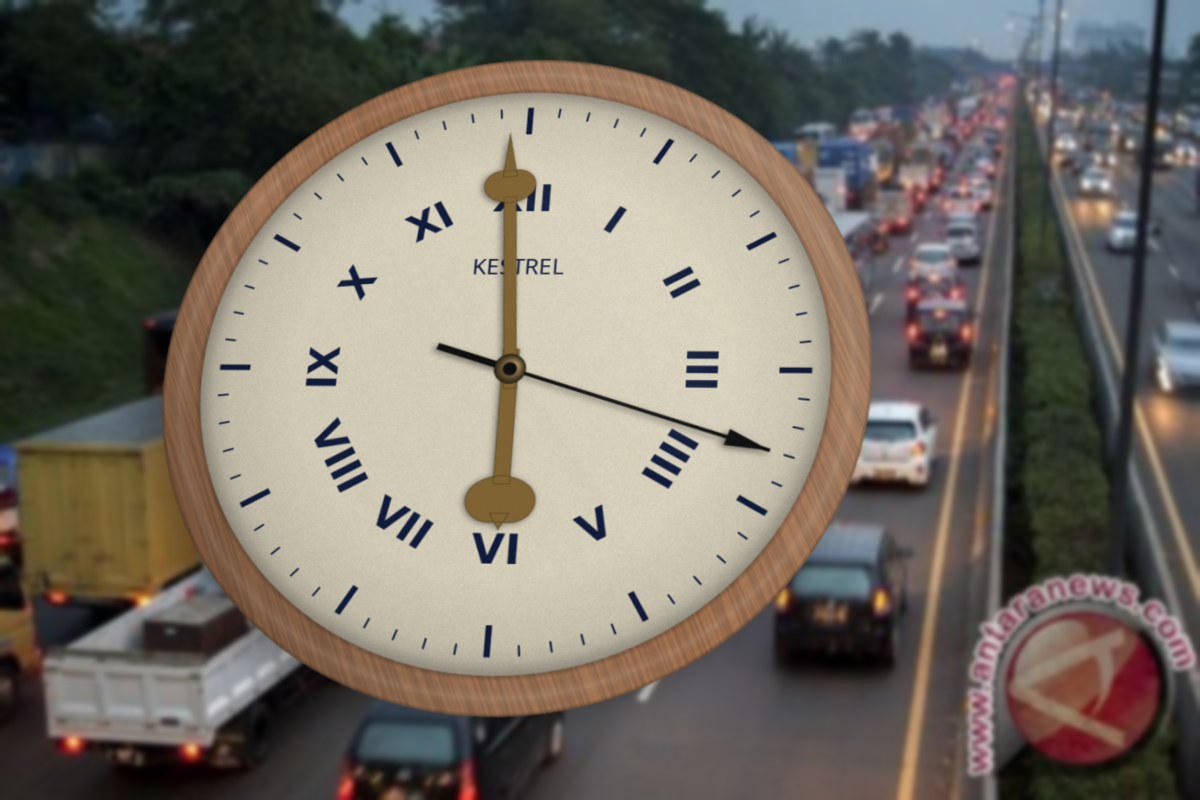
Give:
5h59m18s
